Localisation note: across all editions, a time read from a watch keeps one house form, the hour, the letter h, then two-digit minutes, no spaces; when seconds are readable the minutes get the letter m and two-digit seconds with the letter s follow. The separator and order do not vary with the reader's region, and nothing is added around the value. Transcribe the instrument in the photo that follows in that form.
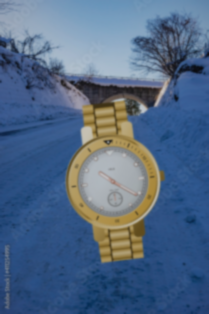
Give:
10h21
